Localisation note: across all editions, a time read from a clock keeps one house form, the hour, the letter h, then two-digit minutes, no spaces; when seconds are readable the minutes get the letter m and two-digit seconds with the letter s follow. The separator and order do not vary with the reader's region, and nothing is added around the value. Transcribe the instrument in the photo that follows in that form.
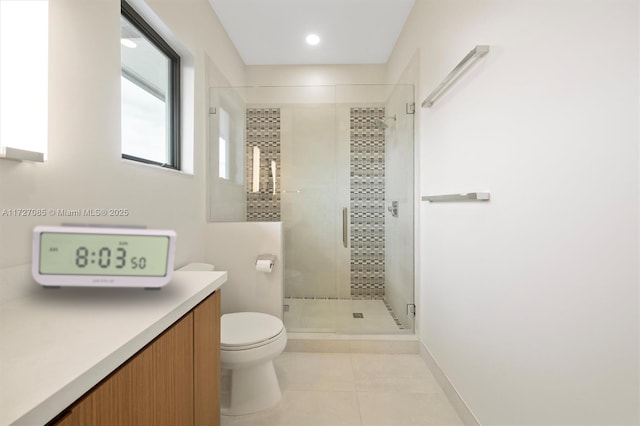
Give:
8h03m50s
